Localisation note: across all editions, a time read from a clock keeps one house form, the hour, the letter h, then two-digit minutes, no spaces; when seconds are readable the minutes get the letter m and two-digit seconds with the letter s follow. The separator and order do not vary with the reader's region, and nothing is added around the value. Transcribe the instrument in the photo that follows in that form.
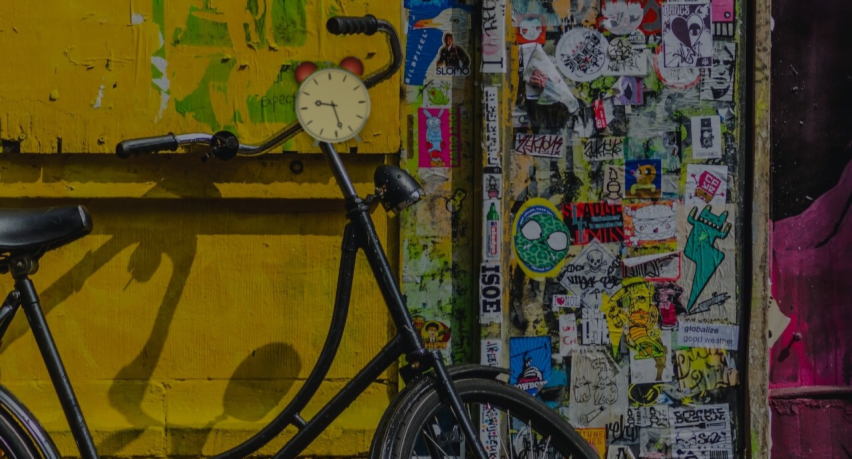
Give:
9h28
